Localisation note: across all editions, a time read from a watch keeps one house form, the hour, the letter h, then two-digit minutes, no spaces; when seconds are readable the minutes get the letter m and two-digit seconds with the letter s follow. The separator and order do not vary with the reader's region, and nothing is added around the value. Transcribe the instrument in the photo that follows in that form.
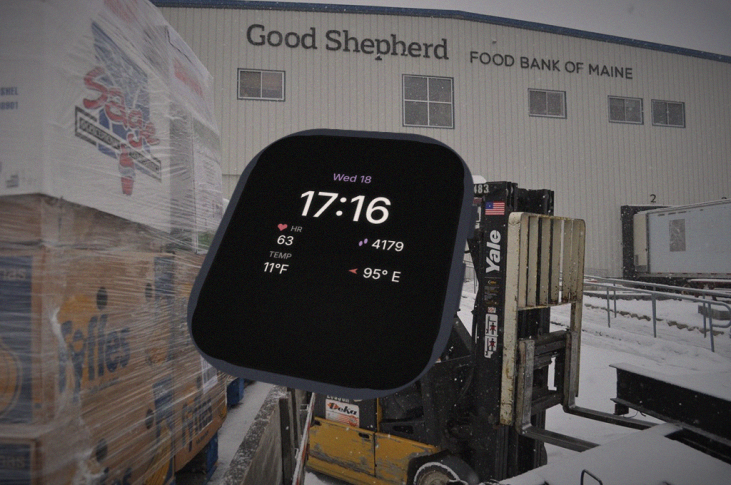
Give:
17h16
